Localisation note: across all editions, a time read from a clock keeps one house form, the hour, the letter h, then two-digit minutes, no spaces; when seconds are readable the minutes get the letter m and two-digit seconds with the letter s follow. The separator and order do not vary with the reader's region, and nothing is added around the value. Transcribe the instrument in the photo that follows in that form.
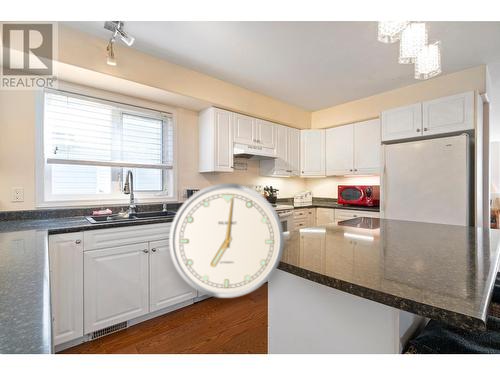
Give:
7h01
